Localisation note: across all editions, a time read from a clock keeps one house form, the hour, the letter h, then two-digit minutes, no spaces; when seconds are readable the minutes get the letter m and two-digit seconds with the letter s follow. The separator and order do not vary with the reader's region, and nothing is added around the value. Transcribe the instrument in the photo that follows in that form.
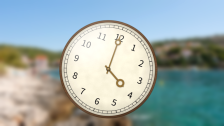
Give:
4h00
